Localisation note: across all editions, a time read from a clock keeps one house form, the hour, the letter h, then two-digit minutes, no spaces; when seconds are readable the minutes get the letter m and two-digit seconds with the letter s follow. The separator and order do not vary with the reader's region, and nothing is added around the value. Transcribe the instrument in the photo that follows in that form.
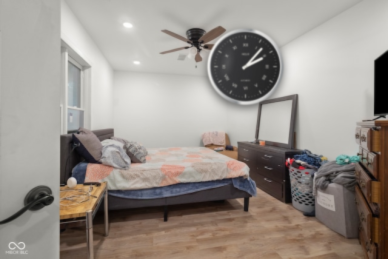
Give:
2h07
